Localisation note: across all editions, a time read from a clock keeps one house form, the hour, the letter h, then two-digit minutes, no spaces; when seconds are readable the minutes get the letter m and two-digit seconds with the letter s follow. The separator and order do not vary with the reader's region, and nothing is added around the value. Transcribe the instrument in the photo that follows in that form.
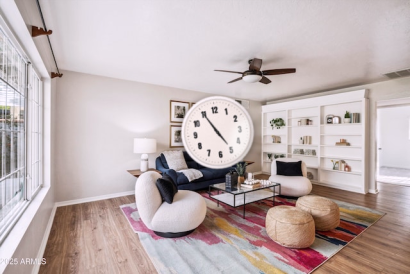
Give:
4h55
